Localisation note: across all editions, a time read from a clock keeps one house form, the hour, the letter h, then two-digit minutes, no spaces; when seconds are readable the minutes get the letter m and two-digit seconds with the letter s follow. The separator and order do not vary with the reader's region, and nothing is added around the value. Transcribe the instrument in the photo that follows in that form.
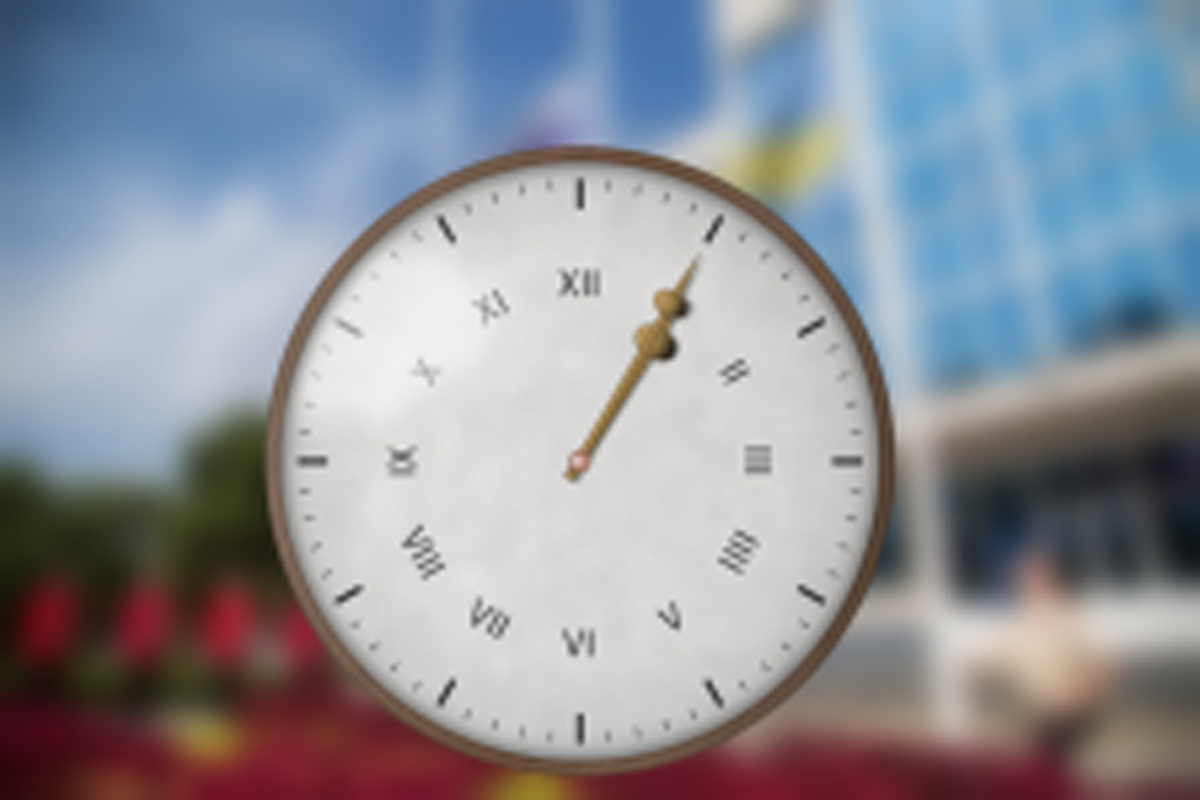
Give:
1h05
